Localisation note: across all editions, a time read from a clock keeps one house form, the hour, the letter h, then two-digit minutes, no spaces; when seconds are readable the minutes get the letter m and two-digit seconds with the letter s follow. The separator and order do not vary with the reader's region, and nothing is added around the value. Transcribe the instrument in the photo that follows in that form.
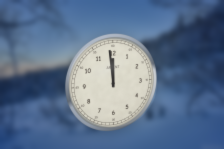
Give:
11h59
